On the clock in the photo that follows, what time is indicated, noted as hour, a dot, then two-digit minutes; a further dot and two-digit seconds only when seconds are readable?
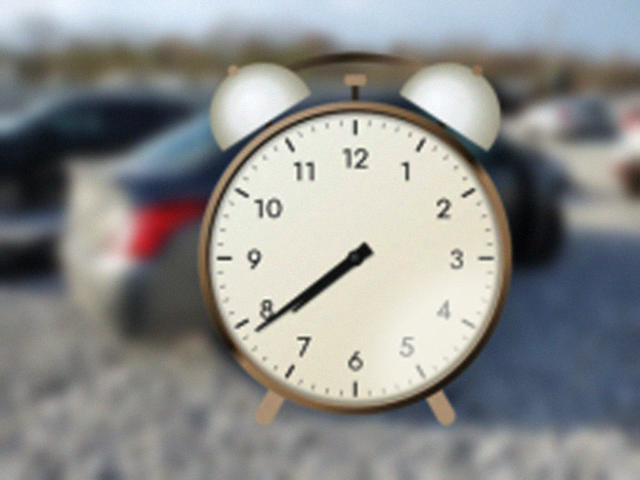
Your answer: 7.39
